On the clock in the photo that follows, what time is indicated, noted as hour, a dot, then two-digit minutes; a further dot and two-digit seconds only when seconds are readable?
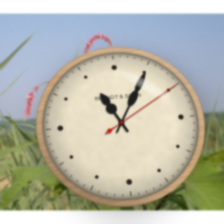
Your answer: 11.05.10
